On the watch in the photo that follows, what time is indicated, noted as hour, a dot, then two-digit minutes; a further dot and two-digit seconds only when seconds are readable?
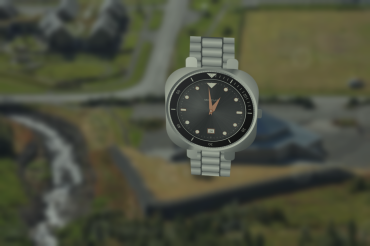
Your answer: 12.59
